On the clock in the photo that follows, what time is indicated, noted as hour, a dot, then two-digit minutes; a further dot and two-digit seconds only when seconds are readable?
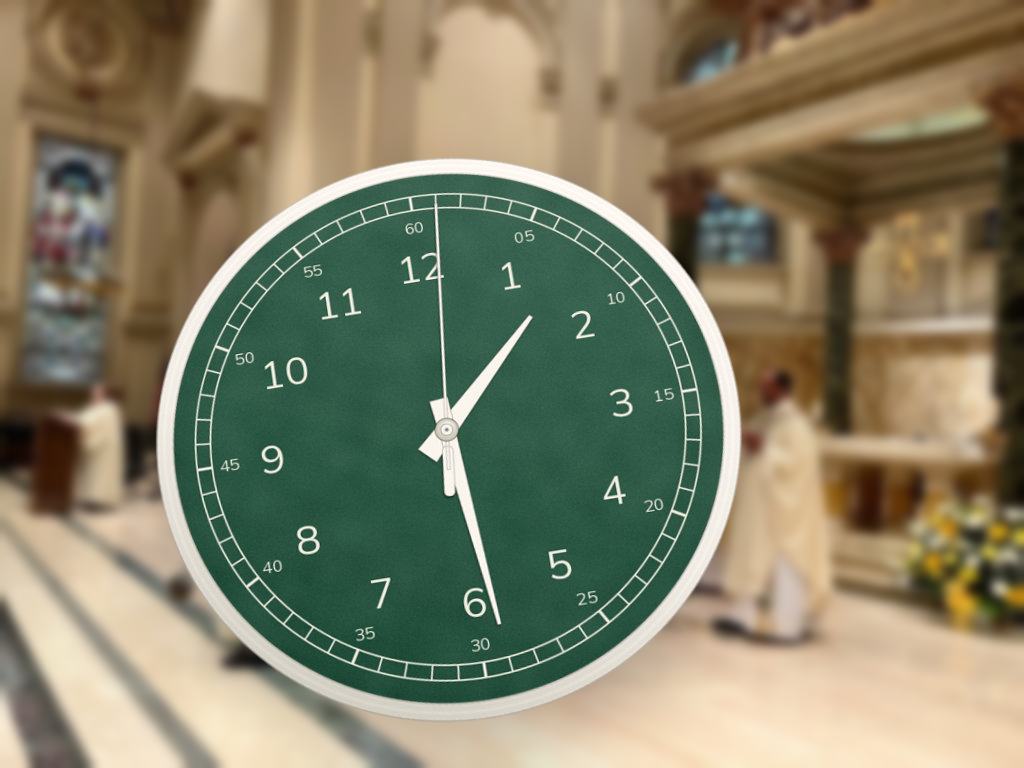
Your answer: 1.29.01
